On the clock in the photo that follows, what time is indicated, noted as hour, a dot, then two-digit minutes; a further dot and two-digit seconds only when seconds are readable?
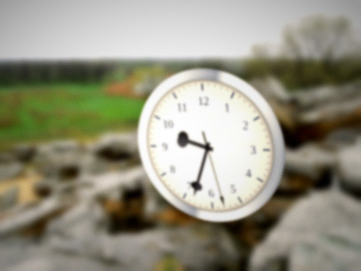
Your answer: 9.33.28
